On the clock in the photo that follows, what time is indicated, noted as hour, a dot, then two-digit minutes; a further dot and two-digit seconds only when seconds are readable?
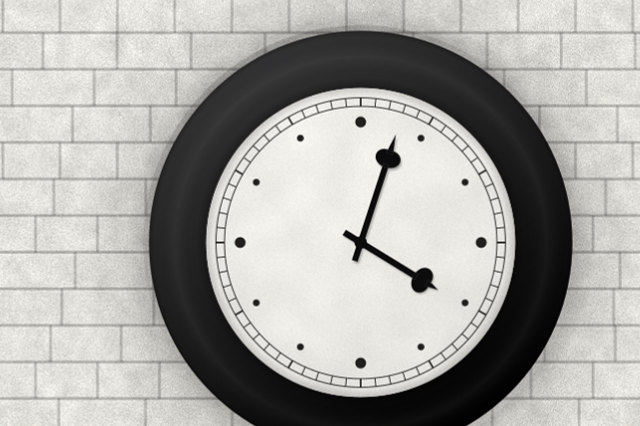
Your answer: 4.03
